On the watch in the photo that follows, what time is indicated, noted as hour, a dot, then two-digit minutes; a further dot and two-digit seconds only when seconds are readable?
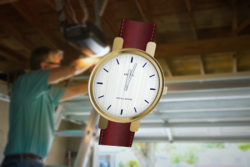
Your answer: 12.02
